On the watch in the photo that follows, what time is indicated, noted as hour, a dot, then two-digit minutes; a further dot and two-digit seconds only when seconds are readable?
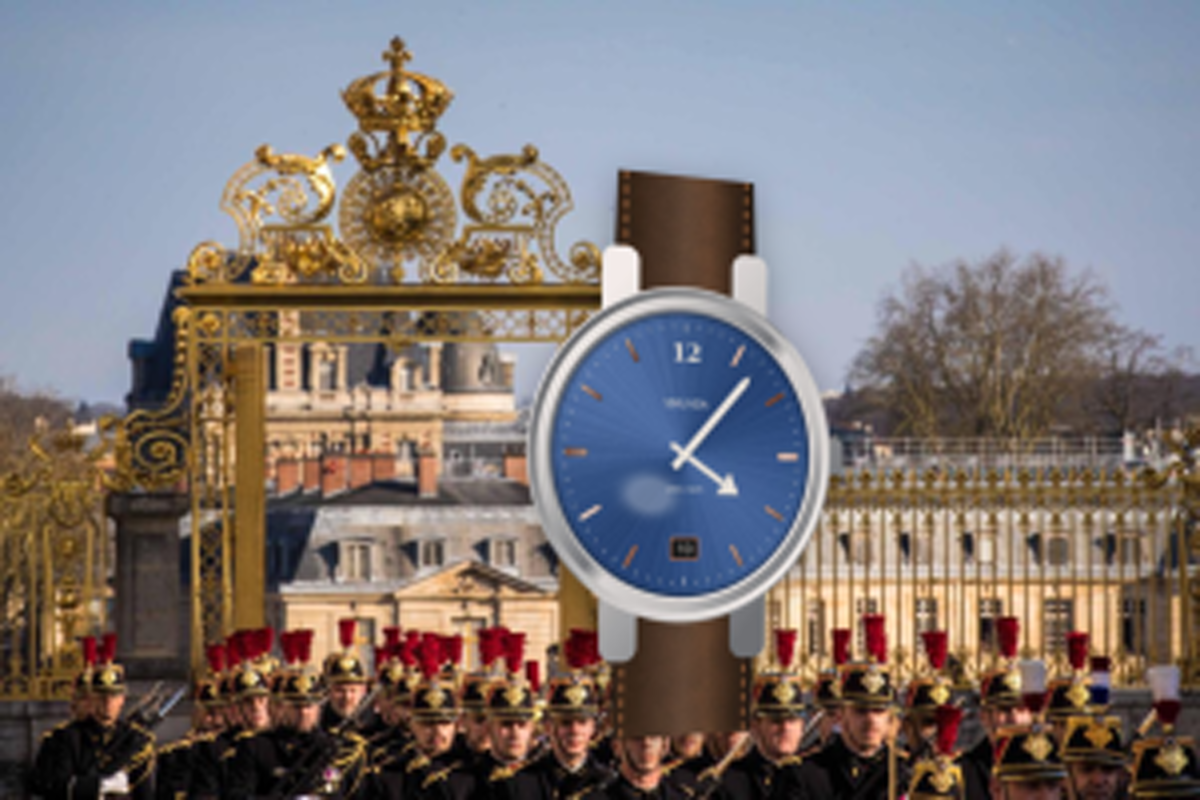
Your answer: 4.07
